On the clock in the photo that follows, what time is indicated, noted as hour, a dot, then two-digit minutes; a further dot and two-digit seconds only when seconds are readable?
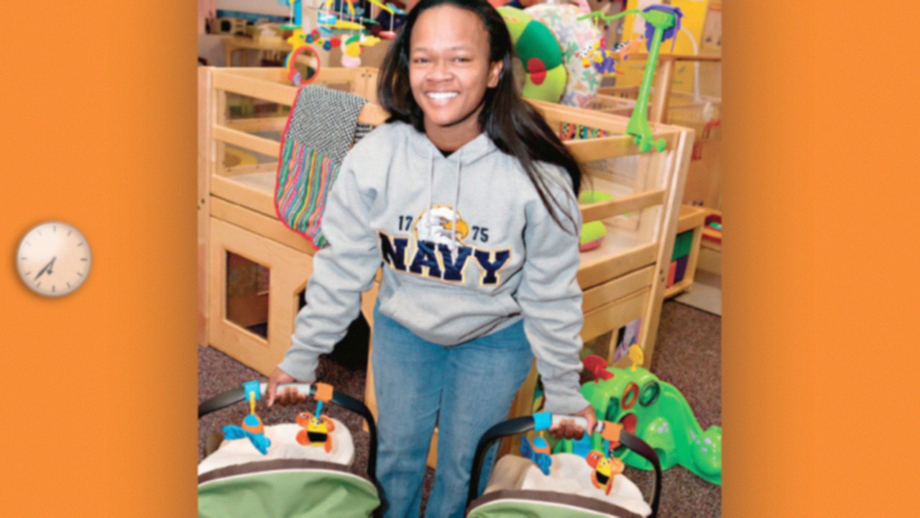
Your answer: 6.37
